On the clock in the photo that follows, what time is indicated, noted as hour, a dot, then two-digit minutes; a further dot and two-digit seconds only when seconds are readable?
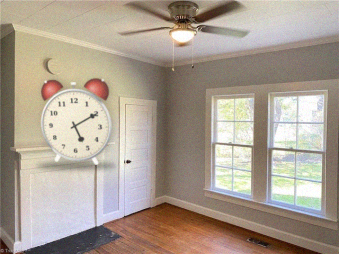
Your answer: 5.10
